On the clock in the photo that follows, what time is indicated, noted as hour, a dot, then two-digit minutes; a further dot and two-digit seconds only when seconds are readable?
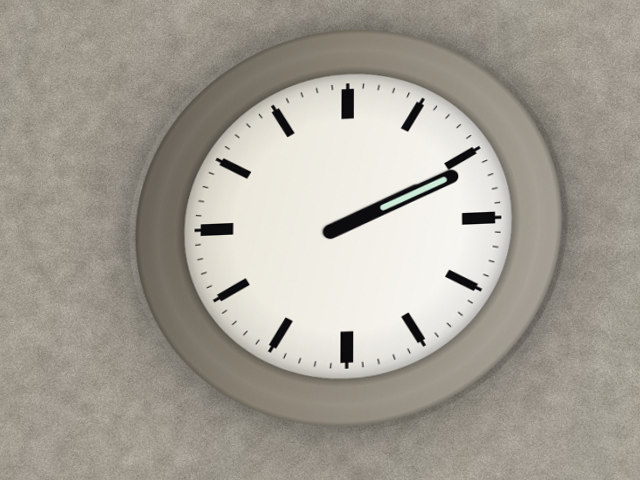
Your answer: 2.11
